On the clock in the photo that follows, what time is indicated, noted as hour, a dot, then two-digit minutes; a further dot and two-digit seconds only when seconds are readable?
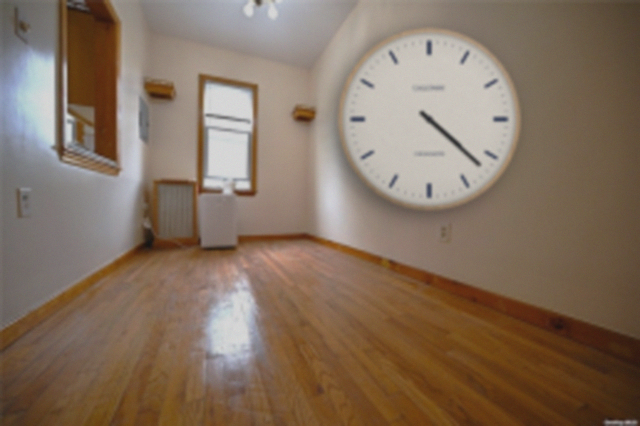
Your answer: 4.22
